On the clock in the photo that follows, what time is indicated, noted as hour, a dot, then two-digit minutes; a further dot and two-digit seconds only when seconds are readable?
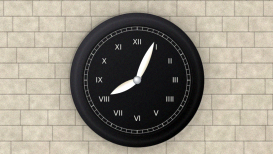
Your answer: 8.04
